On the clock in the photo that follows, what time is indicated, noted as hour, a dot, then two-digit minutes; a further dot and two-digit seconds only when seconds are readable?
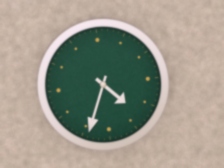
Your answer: 4.34
